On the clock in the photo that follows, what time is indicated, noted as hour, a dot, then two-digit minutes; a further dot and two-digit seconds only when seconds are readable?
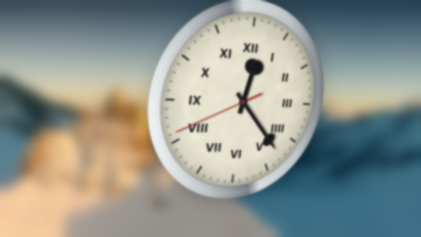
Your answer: 12.22.41
